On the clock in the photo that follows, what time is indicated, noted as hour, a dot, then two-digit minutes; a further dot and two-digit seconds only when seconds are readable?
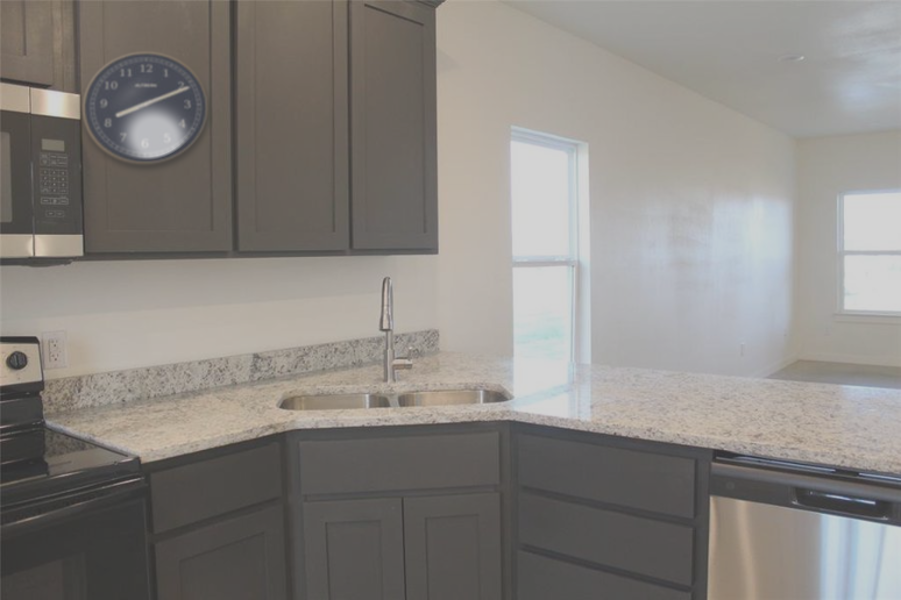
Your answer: 8.11
